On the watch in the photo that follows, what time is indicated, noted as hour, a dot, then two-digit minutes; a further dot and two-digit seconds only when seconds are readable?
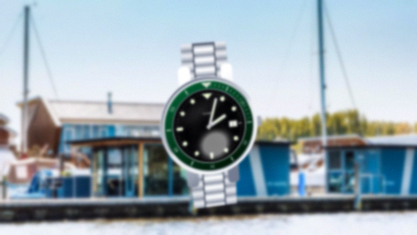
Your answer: 2.03
